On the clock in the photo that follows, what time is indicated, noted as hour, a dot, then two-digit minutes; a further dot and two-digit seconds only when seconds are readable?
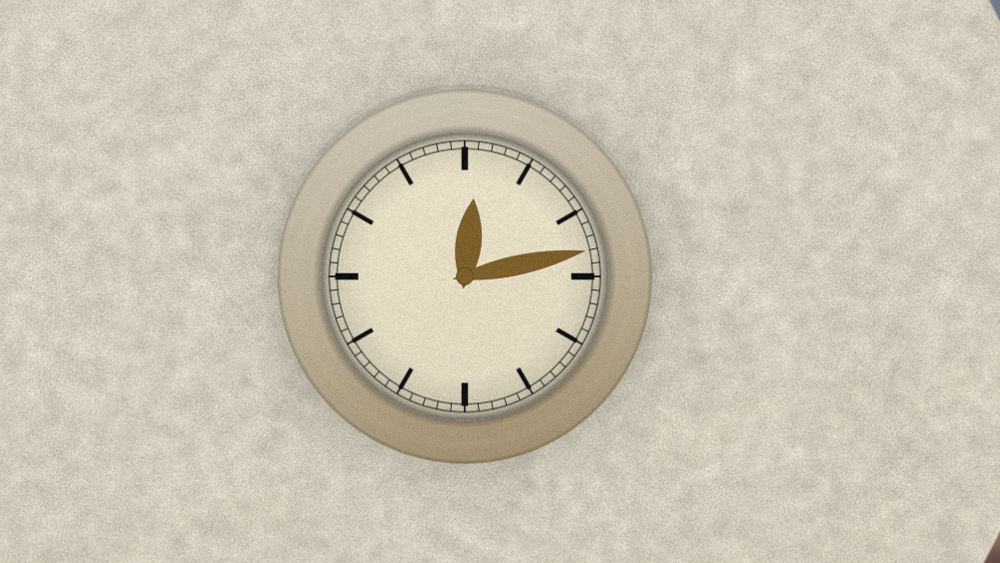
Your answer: 12.13
